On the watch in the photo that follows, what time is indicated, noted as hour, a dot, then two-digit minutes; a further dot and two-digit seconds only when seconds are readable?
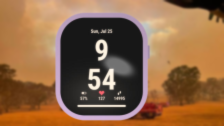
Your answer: 9.54
